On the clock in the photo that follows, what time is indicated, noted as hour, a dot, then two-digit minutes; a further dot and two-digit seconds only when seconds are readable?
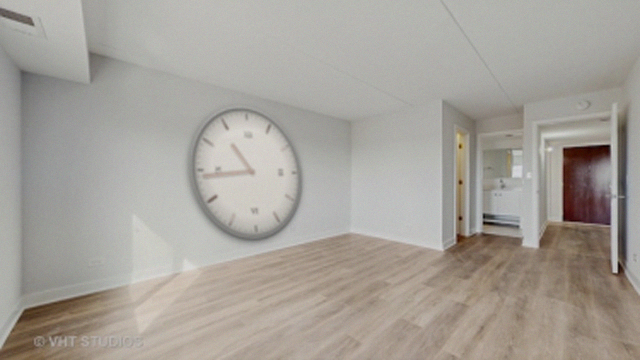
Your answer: 10.44
